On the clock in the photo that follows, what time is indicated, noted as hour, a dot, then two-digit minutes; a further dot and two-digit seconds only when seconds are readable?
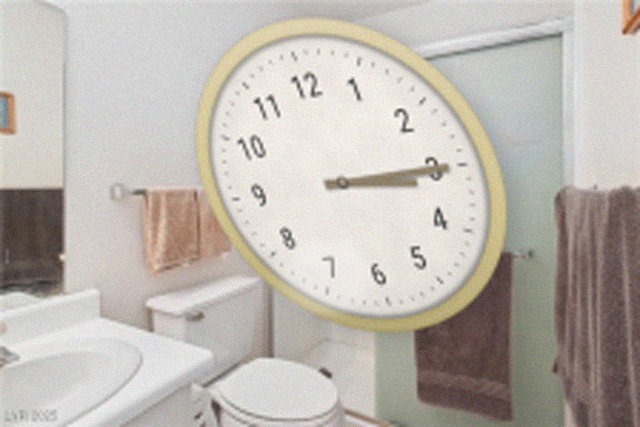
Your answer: 3.15
